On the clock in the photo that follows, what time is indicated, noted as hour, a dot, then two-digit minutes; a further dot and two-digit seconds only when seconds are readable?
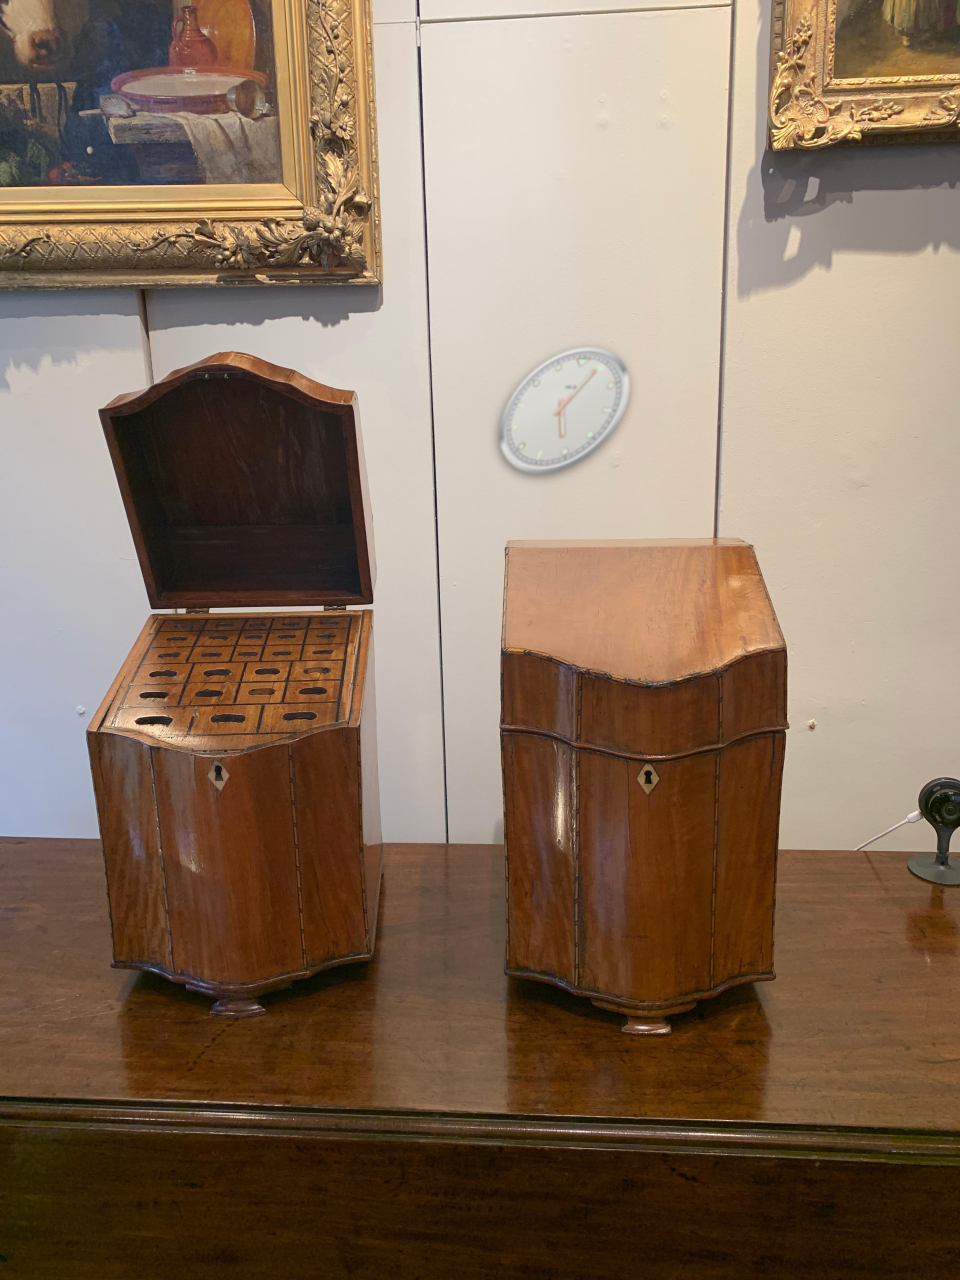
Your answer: 5.04
